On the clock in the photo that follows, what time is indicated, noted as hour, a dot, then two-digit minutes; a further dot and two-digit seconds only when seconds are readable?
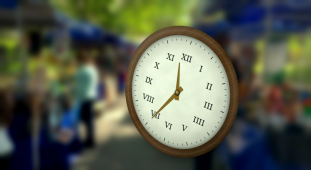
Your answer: 11.35
